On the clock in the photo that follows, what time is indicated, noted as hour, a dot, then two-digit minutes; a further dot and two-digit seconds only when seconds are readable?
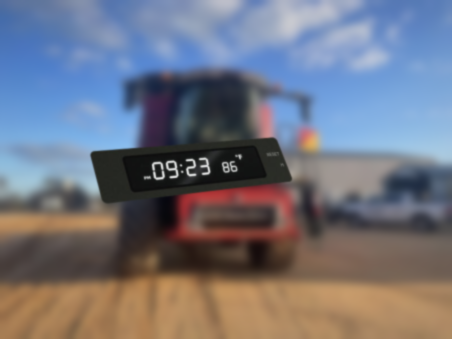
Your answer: 9.23
